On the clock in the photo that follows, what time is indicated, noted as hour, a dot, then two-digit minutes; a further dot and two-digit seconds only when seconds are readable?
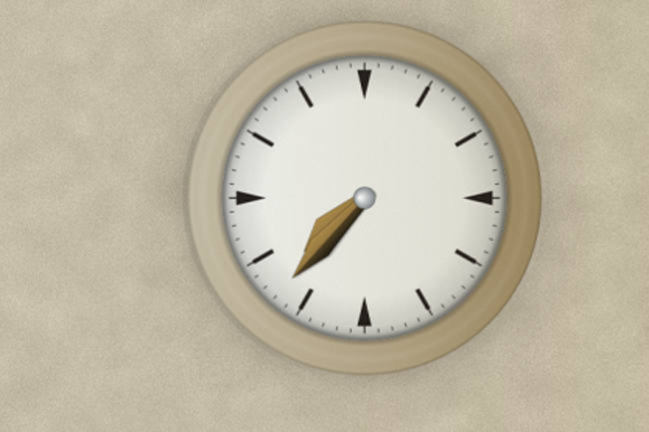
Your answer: 7.37
